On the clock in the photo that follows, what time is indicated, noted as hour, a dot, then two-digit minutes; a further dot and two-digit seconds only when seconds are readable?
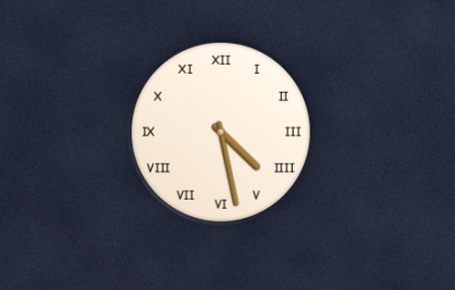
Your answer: 4.28
